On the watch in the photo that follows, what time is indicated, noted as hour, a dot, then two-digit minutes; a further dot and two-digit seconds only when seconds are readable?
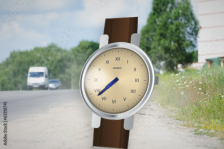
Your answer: 7.38
